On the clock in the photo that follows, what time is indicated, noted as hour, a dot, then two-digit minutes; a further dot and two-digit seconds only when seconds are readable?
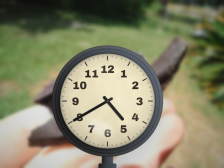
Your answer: 4.40
